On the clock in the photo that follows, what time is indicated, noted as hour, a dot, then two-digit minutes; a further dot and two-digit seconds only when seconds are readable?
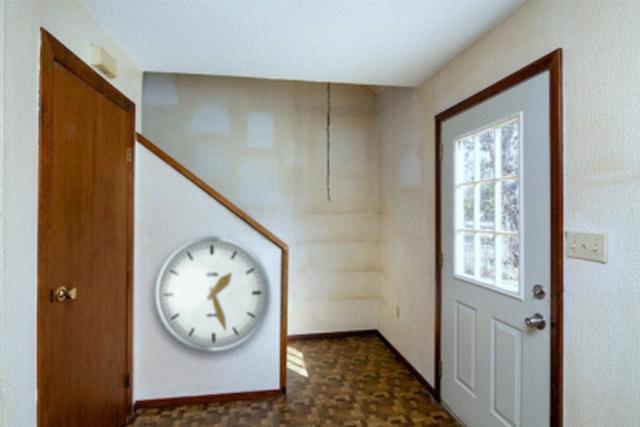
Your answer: 1.27
